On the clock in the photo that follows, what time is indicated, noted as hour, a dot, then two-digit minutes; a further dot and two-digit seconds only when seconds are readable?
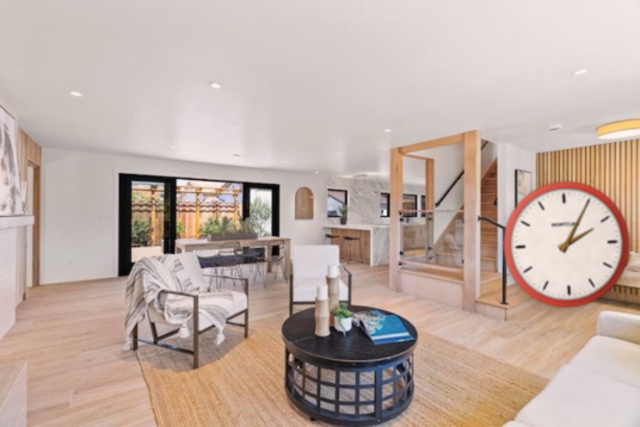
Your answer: 2.05
